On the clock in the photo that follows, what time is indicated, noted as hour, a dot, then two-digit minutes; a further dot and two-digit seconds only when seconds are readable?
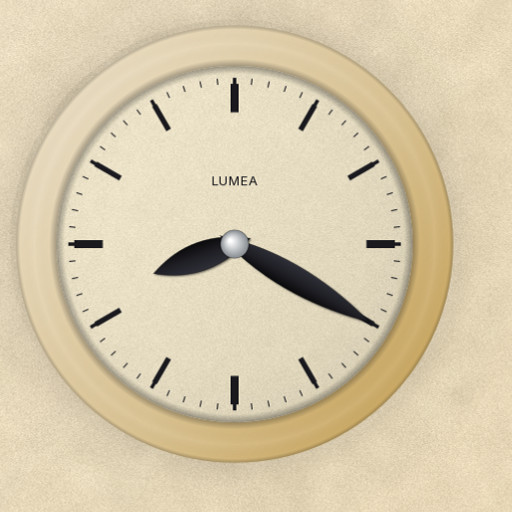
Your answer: 8.20
